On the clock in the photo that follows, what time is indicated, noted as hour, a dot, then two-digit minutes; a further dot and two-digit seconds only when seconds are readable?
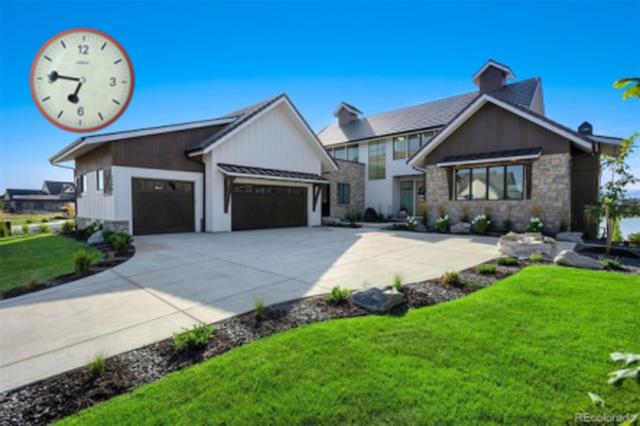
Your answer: 6.46
